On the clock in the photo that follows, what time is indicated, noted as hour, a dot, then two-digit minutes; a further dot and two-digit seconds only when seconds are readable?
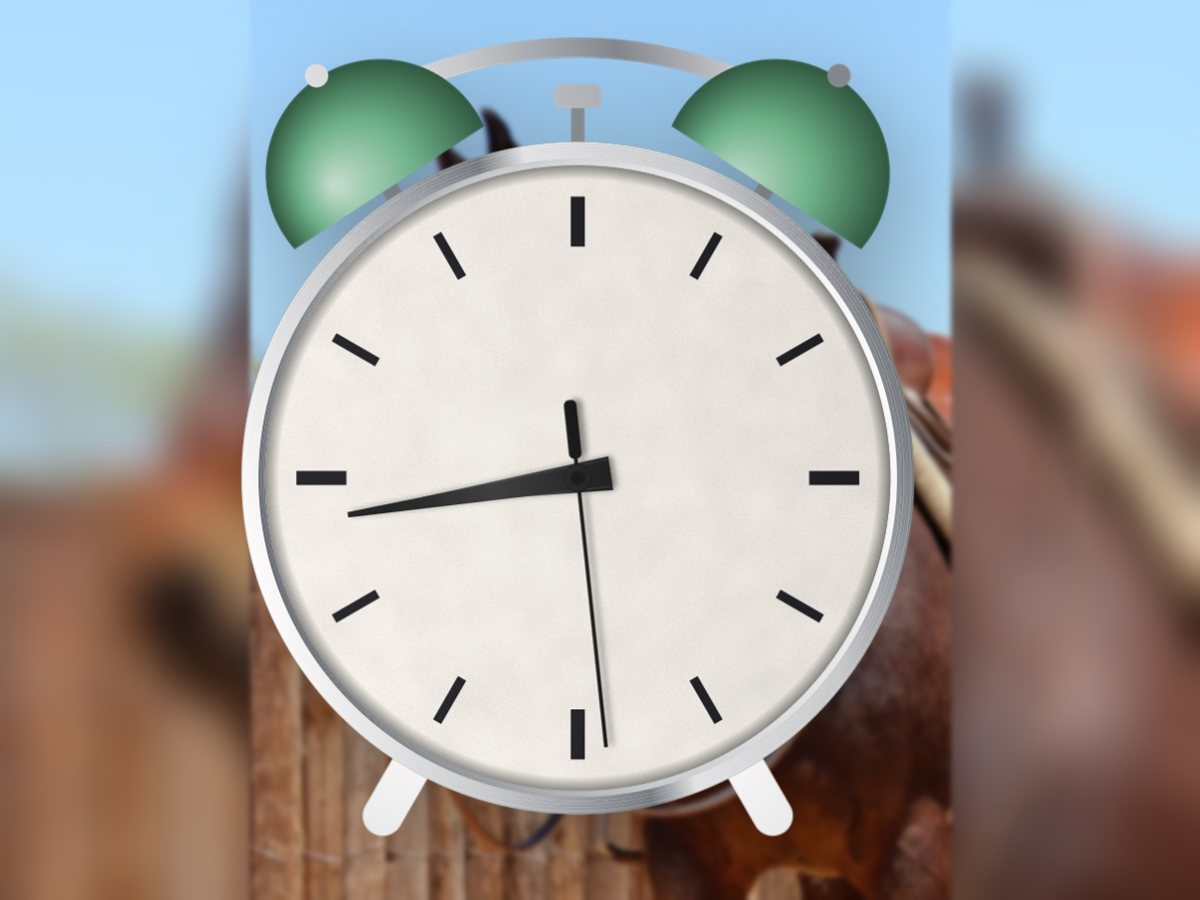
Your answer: 8.43.29
